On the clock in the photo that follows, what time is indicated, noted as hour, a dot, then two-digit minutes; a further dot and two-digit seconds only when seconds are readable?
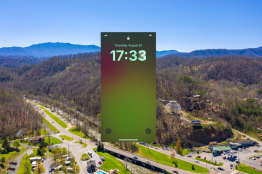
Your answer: 17.33
